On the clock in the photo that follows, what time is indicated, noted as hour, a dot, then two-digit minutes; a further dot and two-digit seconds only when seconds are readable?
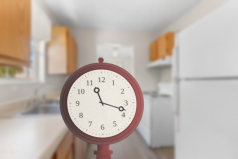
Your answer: 11.18
